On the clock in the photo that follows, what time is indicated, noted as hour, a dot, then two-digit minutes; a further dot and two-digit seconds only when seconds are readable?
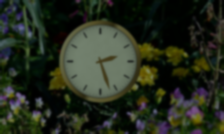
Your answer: 2.27
